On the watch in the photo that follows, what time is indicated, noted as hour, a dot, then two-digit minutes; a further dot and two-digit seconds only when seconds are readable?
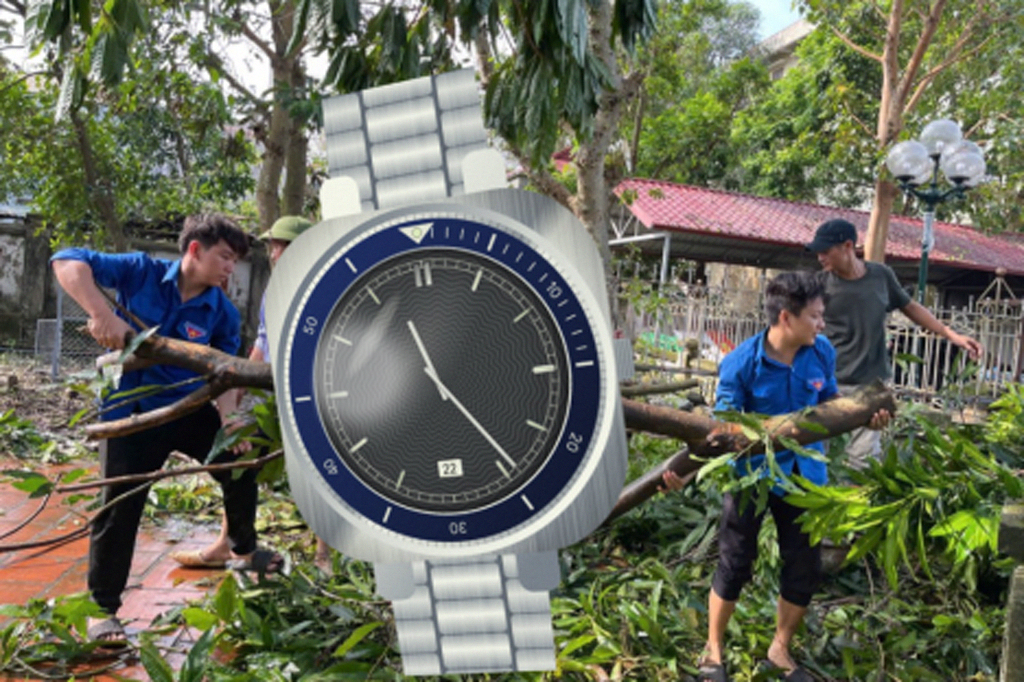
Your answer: 11.24
